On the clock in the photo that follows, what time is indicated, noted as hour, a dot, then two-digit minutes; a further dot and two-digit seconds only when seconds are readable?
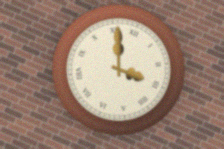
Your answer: 2.56
